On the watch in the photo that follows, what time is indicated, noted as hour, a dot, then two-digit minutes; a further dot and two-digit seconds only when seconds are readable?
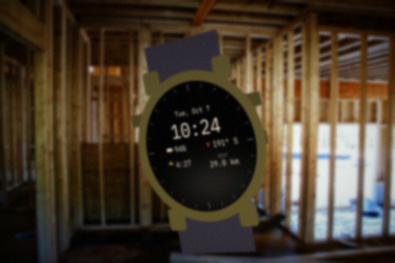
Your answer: 10.24
